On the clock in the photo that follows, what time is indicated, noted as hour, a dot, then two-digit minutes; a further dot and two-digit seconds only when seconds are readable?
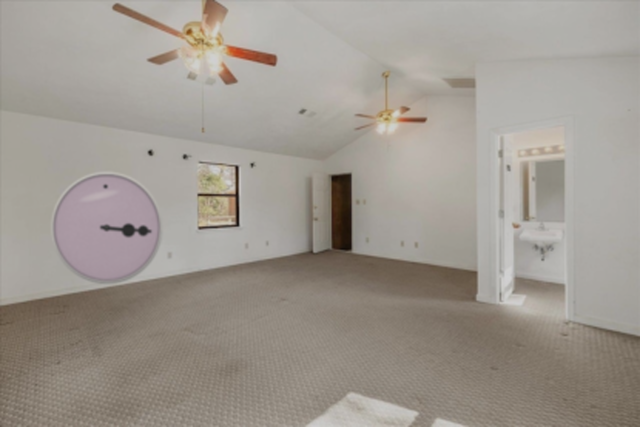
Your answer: 3.16
